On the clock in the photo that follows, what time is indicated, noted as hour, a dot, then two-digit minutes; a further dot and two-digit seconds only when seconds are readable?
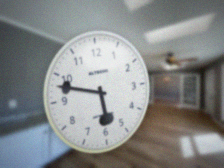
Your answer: 5.48
